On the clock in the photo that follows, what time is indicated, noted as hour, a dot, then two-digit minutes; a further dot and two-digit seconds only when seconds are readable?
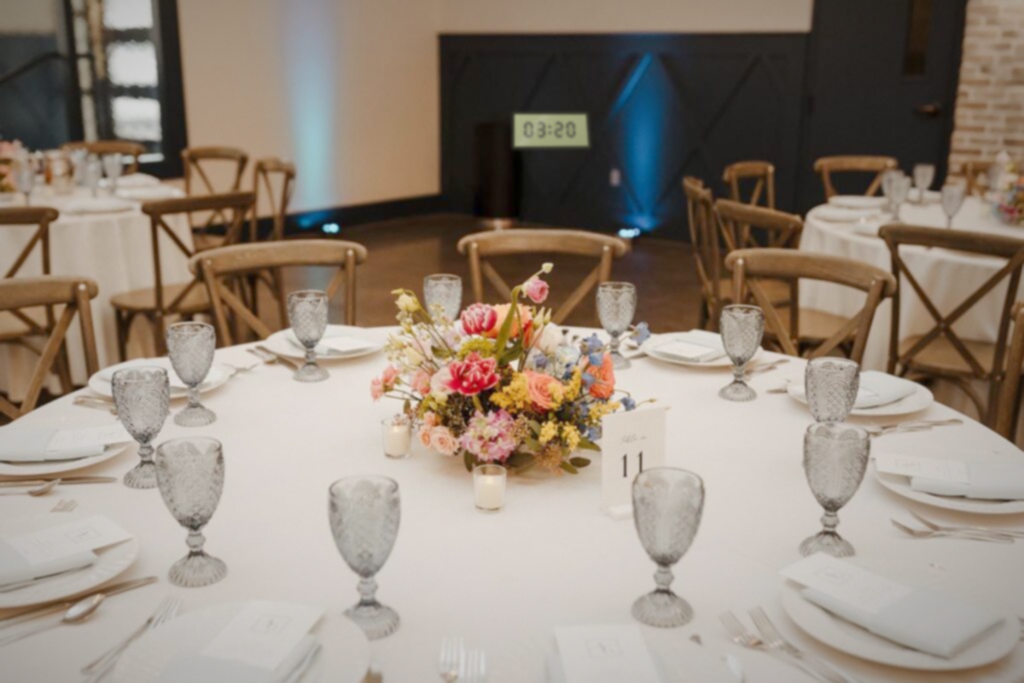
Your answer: 3.20
